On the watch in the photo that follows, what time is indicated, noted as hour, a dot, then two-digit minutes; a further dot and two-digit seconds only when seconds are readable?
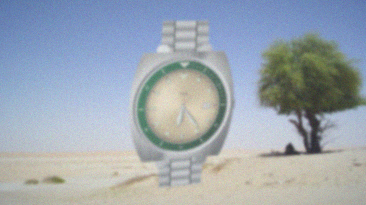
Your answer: 6.24
